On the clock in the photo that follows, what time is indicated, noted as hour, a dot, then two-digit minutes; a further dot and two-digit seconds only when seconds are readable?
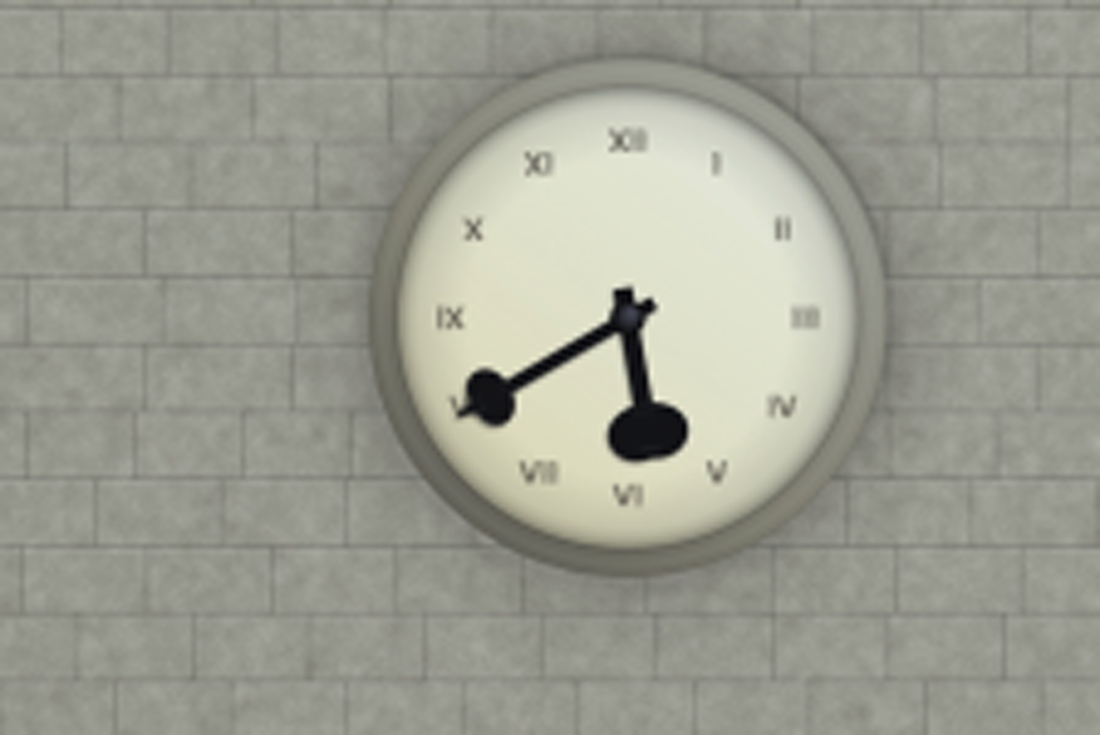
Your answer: 5.40
